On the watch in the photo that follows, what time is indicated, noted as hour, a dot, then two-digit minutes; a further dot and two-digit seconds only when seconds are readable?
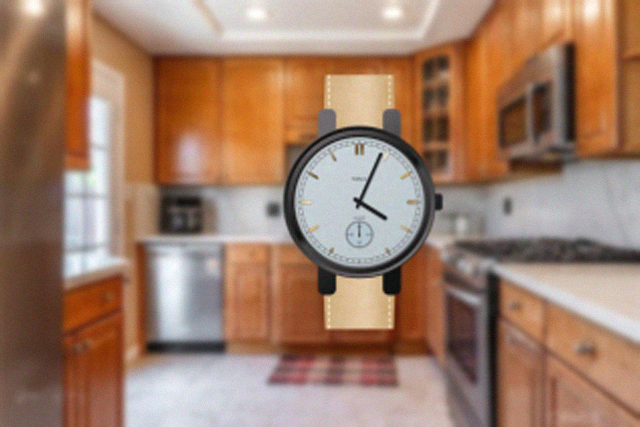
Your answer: 4.04
